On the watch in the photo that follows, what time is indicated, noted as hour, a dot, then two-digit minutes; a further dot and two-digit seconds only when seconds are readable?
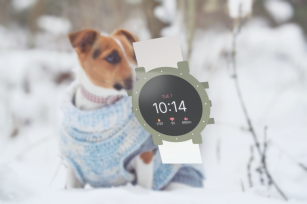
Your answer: 10.14
